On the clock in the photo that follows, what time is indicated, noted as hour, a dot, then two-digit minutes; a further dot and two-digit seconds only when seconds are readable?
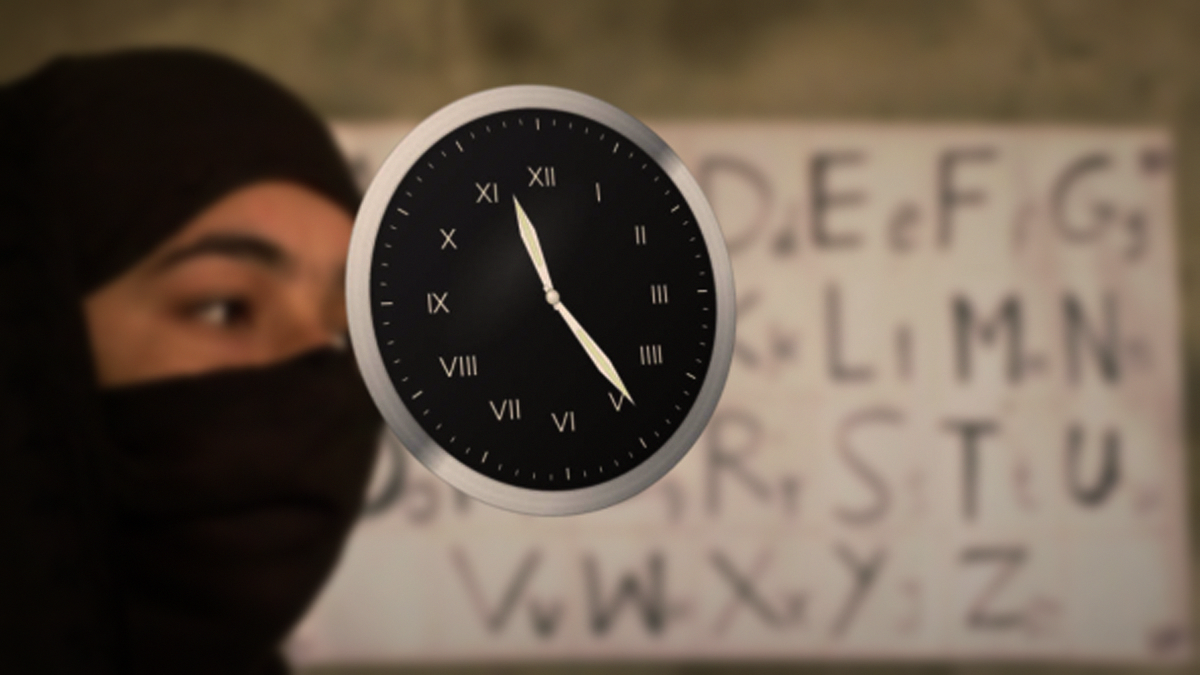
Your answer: 11.24
